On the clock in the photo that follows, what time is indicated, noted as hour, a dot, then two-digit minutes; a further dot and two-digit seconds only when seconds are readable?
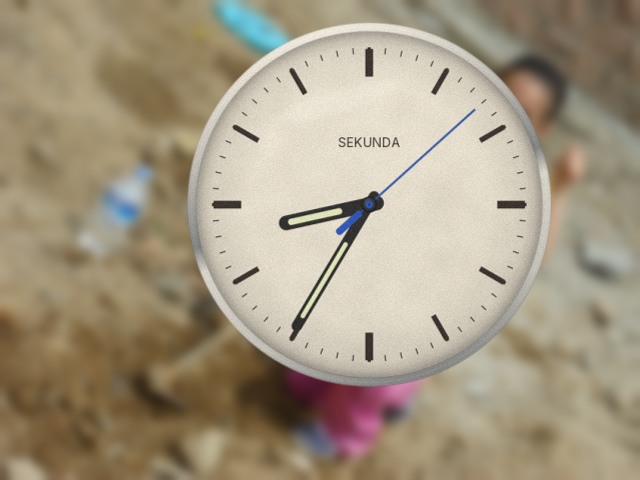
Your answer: 8.35.08
